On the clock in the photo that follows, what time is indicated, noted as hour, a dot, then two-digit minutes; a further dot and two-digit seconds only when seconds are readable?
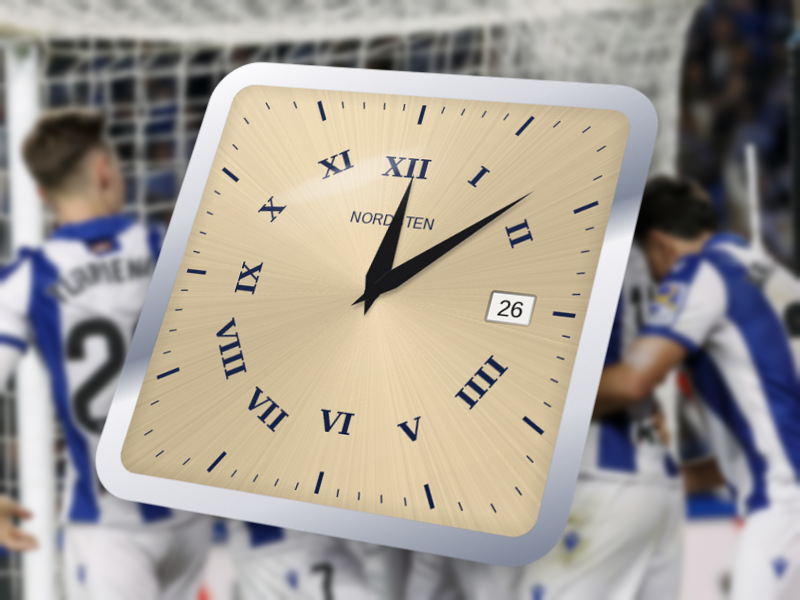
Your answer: 12.08
